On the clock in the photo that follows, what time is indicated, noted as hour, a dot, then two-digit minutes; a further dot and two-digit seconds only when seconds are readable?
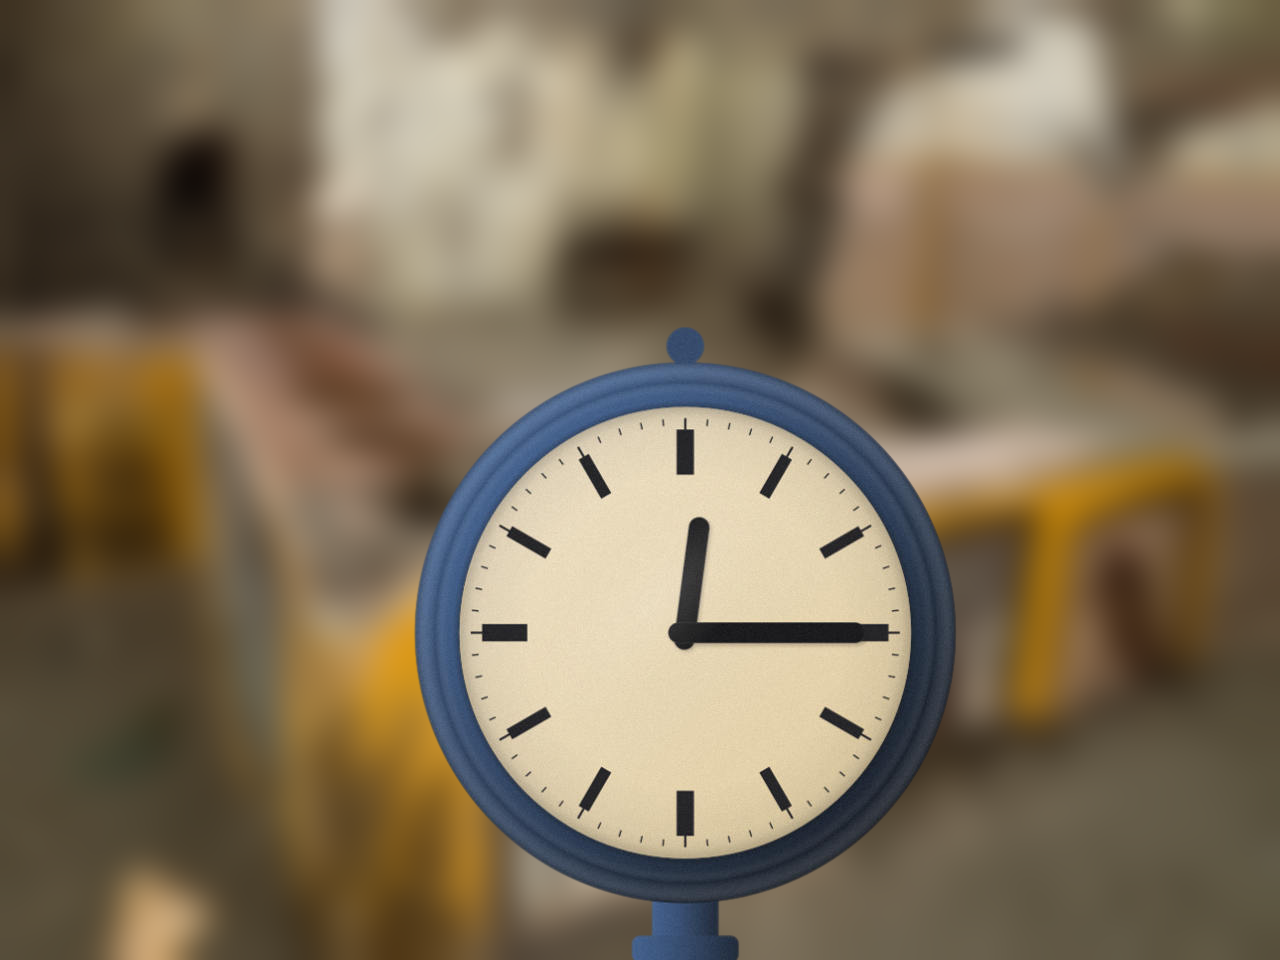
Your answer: 12.15
